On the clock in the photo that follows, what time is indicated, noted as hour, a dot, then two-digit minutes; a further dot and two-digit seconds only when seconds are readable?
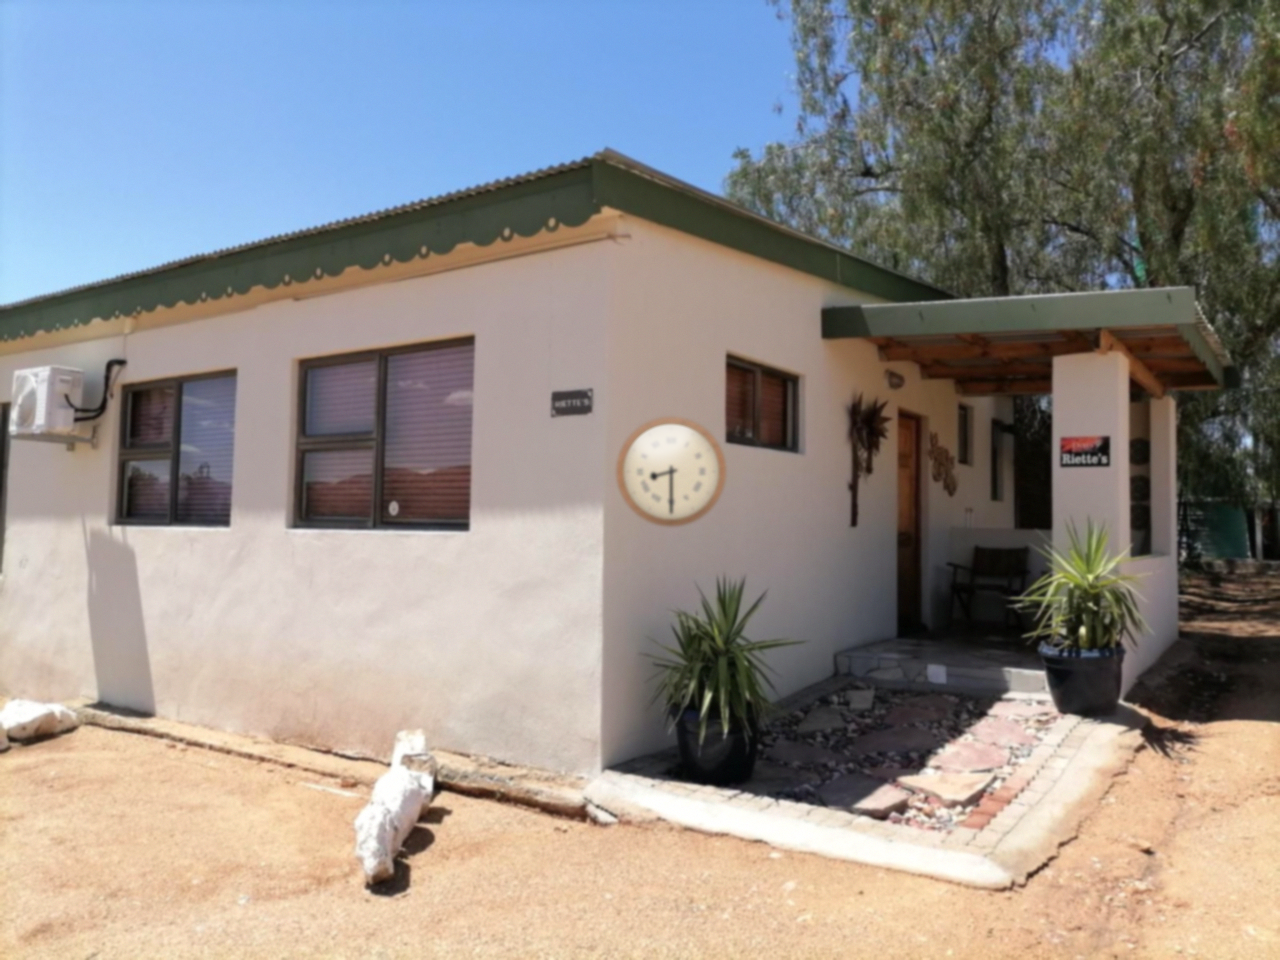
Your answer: 8.30
